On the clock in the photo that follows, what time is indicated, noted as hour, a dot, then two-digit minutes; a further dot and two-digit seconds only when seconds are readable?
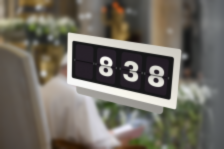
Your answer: 8.38
